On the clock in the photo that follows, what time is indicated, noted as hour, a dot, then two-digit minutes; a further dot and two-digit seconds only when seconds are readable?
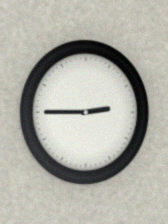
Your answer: 2.45
